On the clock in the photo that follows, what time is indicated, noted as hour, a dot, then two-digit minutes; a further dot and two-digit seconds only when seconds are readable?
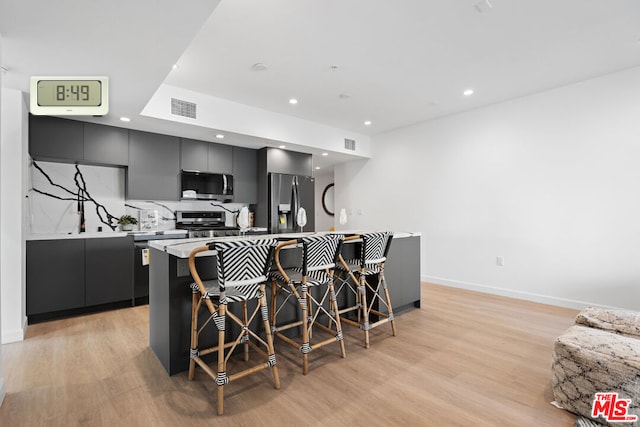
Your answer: 8.49
